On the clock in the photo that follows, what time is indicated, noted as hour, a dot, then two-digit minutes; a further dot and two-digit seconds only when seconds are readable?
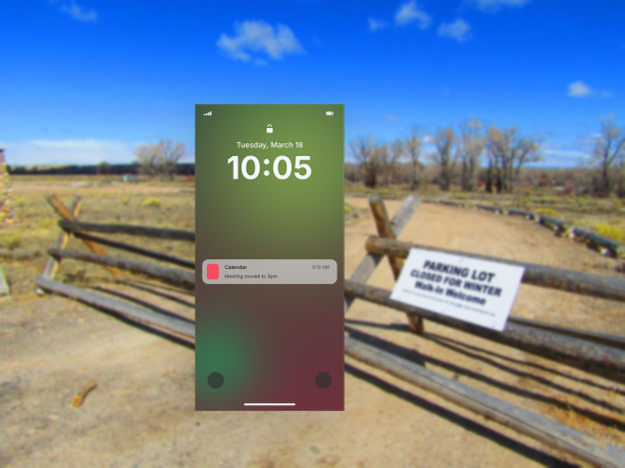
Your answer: 10.05
